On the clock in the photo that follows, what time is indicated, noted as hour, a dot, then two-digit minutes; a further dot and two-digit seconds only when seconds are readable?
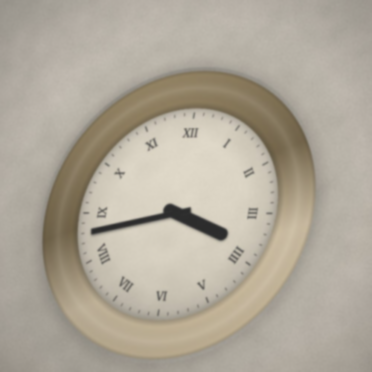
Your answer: 3.43
